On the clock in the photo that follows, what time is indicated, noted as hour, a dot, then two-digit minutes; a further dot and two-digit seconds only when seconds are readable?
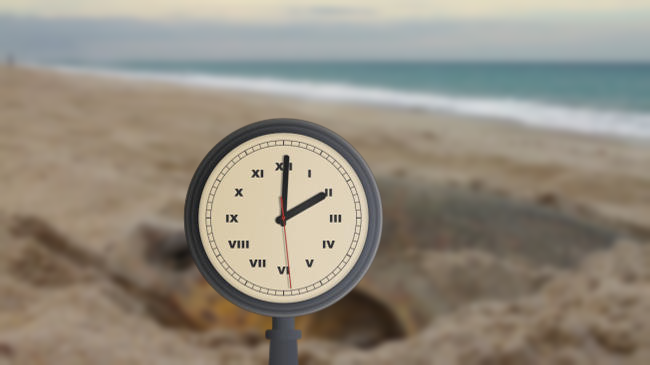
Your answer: 2.00.29
